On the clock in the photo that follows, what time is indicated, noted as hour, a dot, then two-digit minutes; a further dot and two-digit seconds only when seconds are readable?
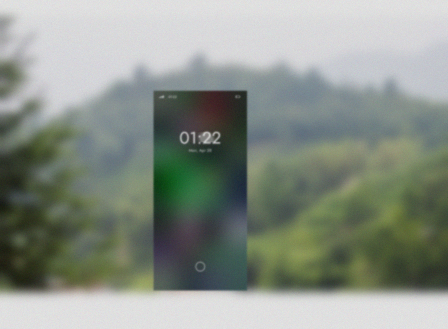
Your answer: 1.22
